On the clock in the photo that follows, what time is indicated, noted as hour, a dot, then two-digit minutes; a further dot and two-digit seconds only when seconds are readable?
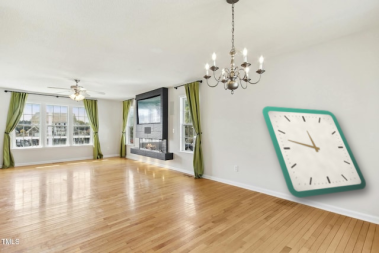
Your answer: 11.48
